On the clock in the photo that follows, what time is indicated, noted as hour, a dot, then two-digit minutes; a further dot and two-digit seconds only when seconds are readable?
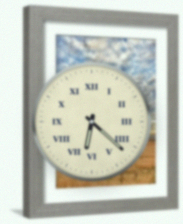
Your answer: 6.22
